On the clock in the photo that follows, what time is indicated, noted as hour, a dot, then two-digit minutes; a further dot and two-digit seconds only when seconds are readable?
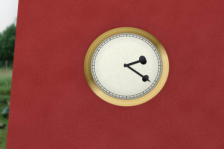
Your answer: 2.21
